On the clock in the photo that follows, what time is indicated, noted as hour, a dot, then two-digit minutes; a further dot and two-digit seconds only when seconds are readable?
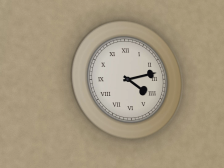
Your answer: 4.13
